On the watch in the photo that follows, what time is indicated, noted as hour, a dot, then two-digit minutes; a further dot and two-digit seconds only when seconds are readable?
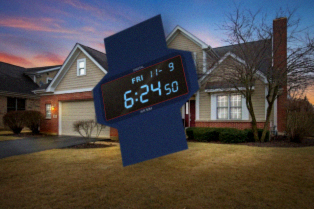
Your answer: 6.24.50
